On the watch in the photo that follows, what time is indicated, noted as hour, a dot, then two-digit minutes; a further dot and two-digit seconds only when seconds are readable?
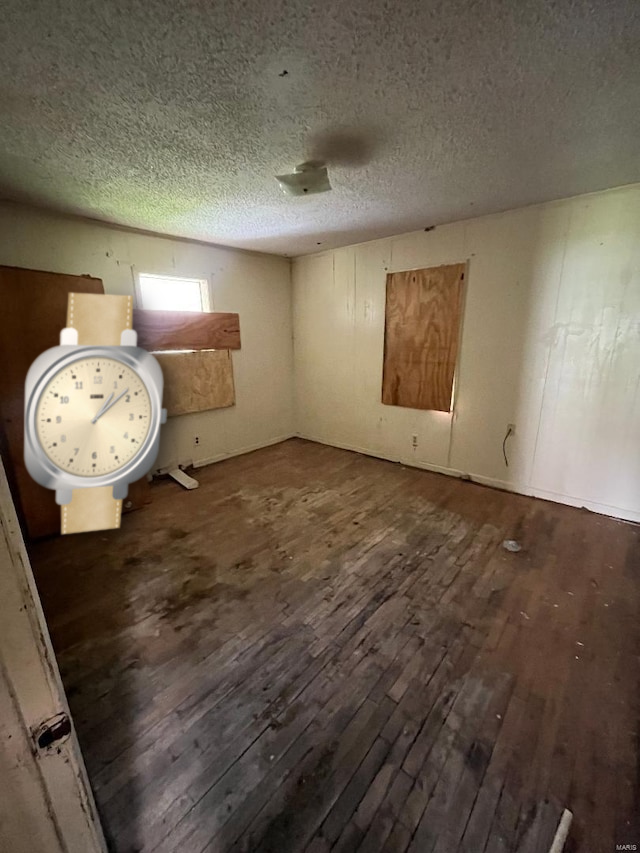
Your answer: 1.08
